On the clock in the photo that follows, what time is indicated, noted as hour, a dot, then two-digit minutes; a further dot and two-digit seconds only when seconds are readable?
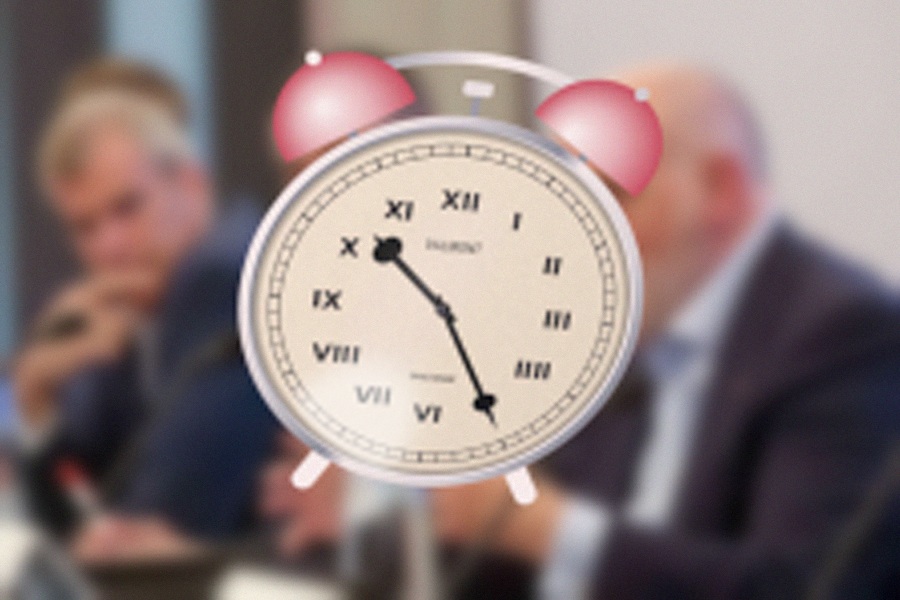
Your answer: 10.25
